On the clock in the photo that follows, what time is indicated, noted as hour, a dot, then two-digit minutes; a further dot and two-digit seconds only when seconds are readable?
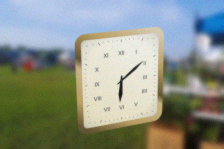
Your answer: 6.09
